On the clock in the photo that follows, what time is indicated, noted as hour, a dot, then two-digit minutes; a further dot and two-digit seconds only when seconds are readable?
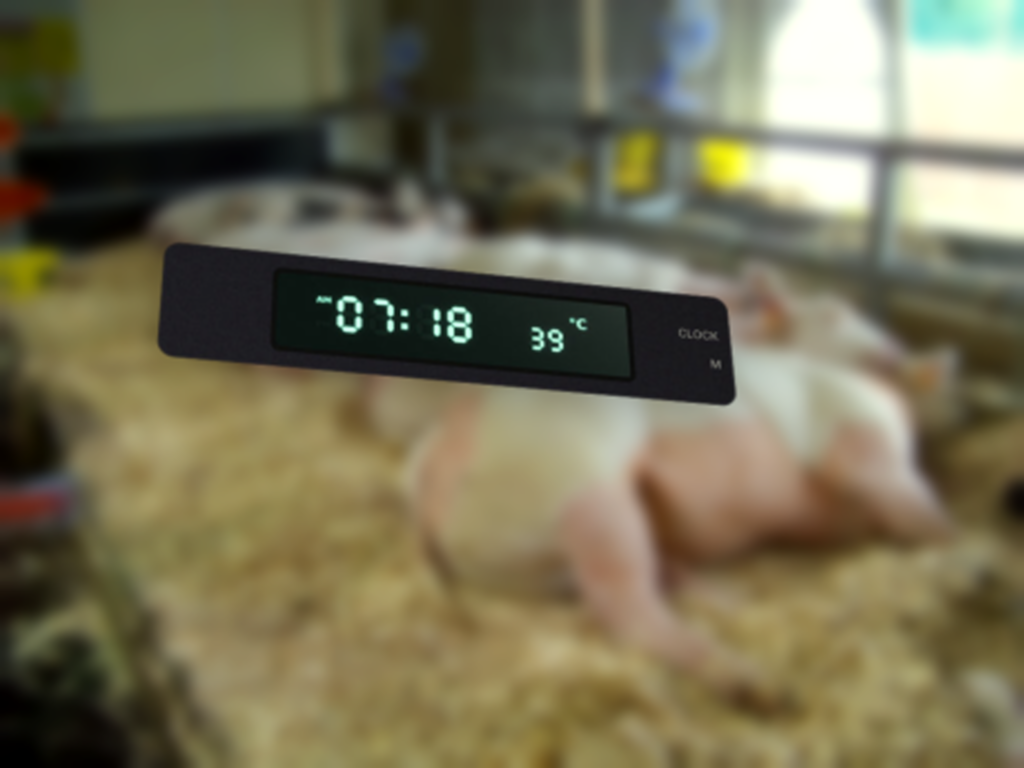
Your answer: 7.18
